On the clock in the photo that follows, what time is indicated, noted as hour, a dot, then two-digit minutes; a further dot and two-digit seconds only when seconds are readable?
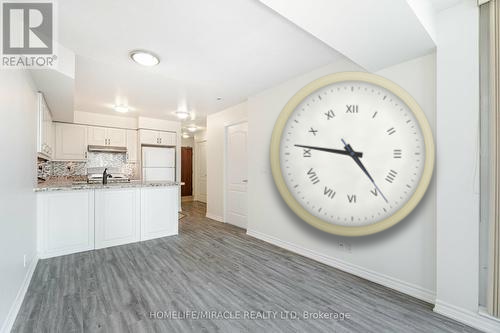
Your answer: 4.46.24
